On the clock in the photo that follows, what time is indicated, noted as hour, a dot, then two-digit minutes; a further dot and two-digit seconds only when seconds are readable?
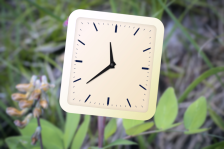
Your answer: 11.38
